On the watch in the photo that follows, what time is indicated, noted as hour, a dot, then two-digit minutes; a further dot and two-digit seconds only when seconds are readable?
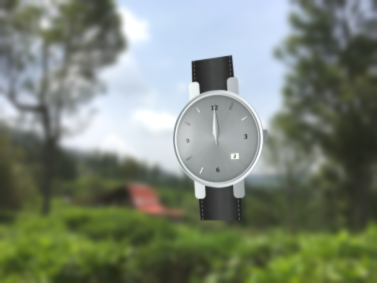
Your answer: 12.00
